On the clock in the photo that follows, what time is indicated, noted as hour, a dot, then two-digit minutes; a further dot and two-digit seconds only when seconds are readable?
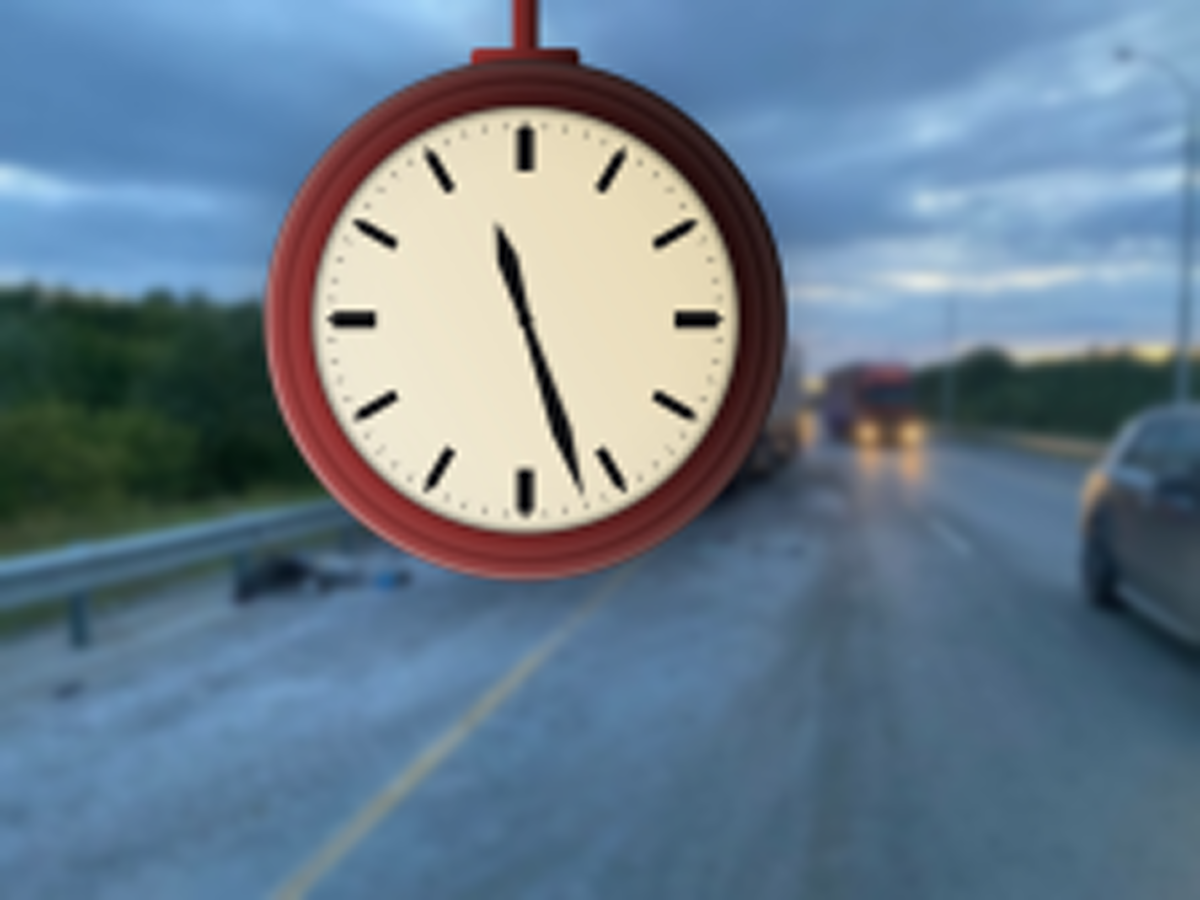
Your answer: 11.27
